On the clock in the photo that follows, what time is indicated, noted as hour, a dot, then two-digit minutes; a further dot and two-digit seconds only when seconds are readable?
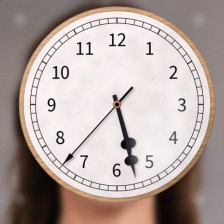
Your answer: 5.27.37
